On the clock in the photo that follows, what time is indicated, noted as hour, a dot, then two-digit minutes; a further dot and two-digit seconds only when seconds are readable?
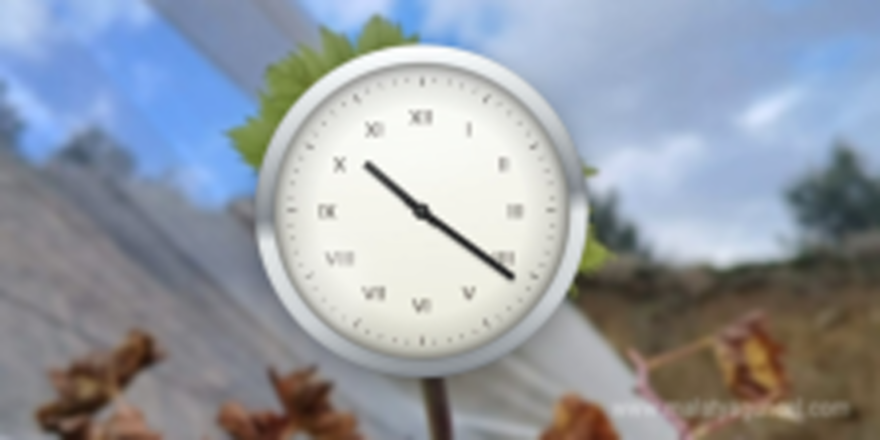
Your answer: 10.21
